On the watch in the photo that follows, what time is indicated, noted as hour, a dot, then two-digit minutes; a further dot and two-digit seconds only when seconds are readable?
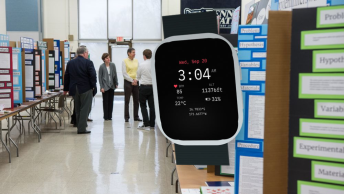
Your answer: 3.04
